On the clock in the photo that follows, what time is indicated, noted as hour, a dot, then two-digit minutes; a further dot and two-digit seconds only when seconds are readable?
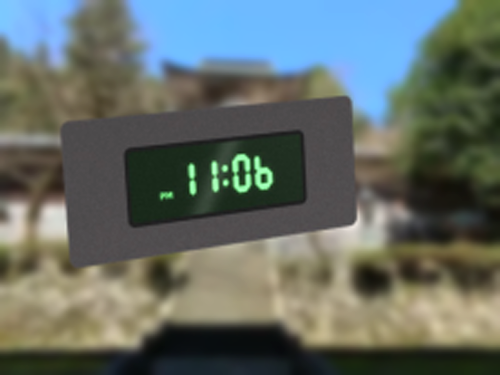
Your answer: 11.06
